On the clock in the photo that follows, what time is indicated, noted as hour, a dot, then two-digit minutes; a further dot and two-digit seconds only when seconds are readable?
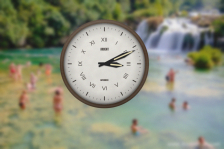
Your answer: 3.11
